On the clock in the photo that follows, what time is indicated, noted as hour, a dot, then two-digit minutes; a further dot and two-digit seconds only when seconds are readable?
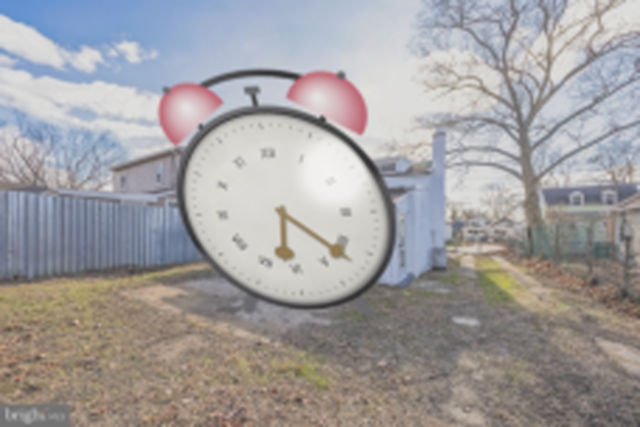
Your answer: 6.22
